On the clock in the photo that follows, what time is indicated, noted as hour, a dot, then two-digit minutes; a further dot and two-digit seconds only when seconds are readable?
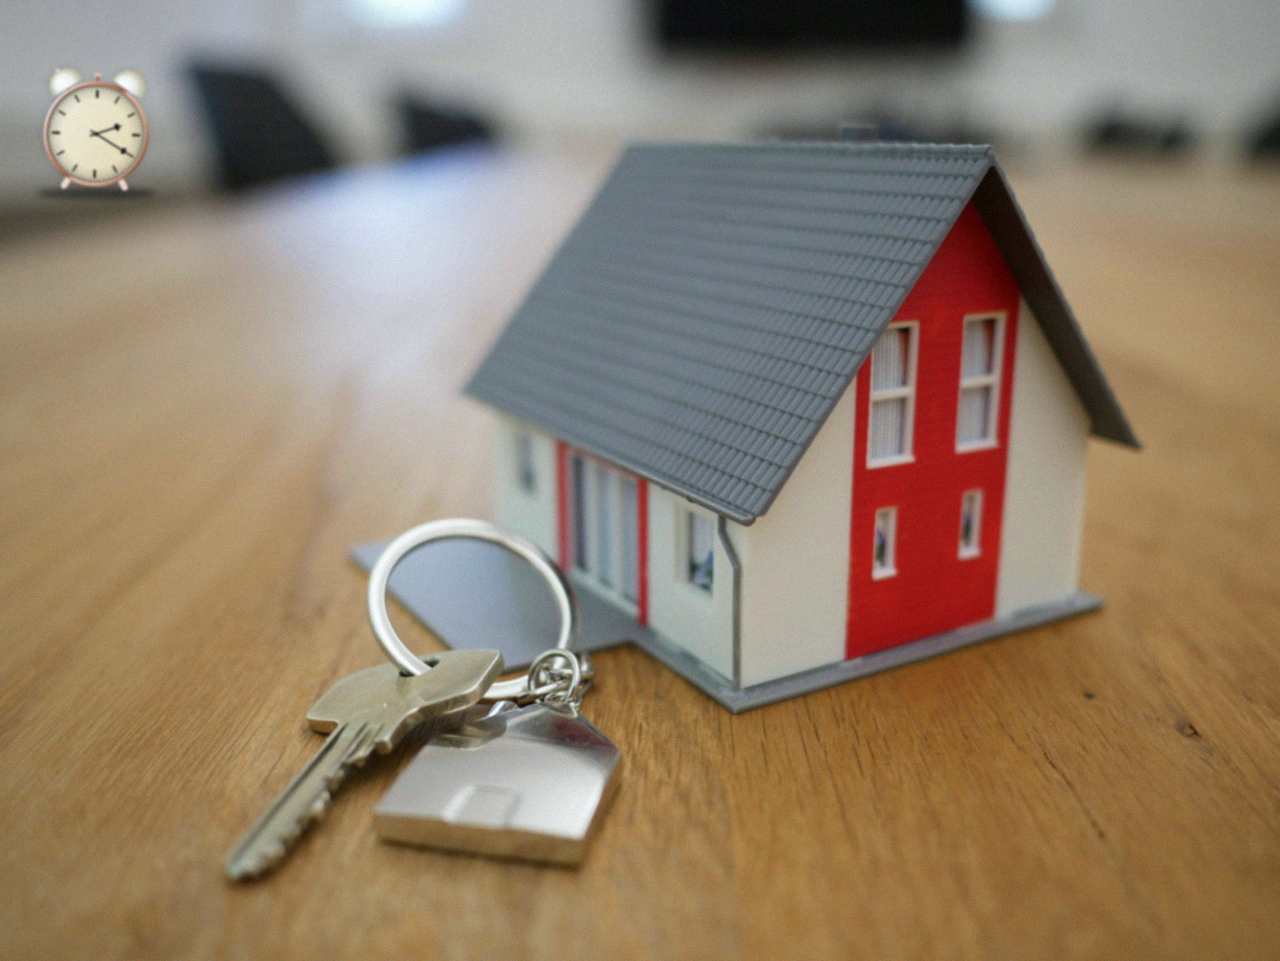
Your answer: 2.20
